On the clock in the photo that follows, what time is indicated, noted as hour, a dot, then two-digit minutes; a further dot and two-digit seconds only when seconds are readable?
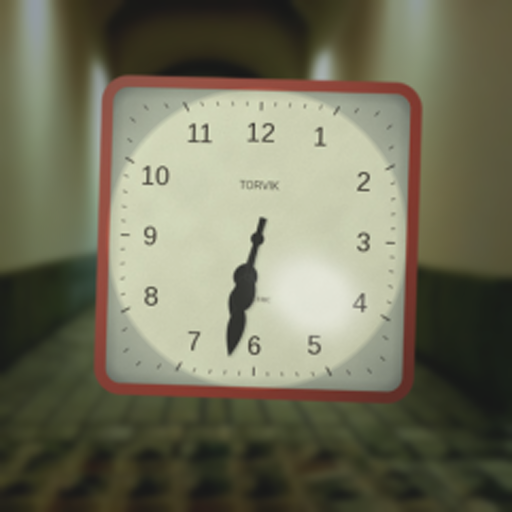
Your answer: 6.32
